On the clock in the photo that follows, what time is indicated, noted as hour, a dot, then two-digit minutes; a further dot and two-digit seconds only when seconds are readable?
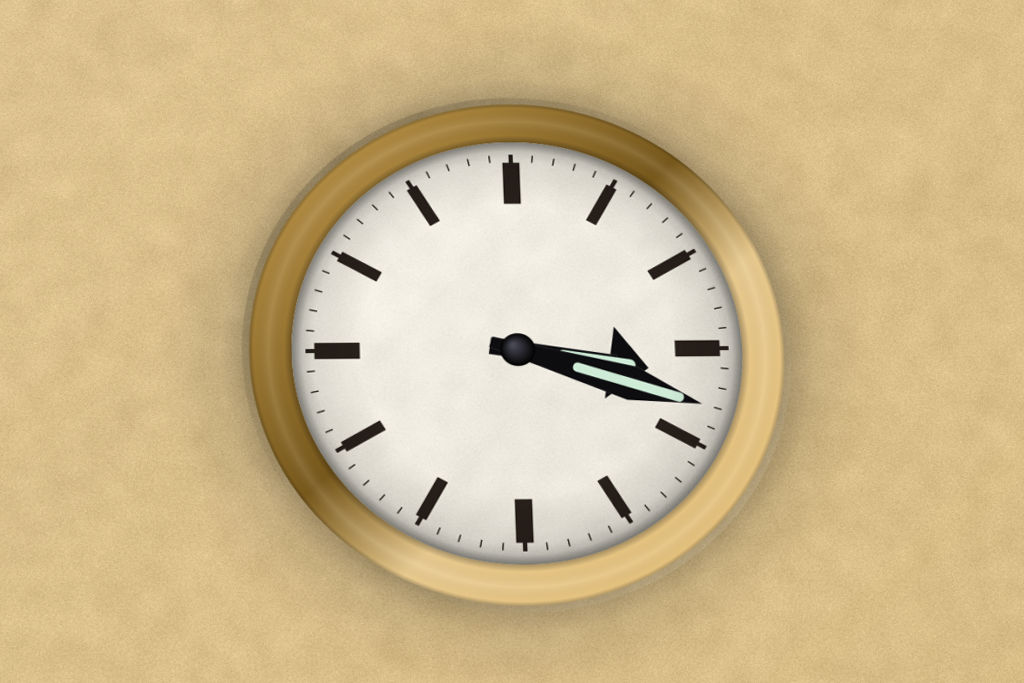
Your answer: 3.18
